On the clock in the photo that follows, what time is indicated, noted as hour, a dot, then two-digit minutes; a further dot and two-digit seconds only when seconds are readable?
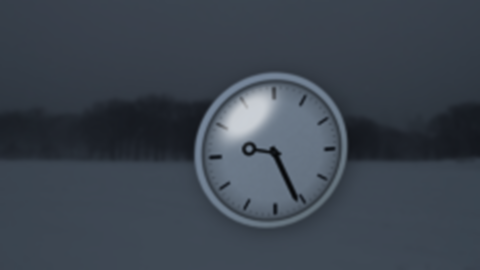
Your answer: 9.26
